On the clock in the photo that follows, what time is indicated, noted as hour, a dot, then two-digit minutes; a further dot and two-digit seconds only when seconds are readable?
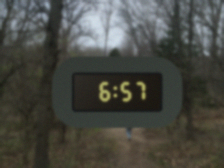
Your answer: 6.57
